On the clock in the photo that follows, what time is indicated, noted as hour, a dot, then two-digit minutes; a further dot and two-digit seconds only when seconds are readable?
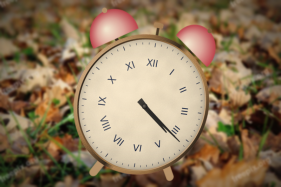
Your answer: 4.21
